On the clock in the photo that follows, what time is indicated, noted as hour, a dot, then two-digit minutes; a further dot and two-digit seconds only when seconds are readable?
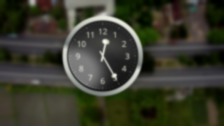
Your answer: 12.25
